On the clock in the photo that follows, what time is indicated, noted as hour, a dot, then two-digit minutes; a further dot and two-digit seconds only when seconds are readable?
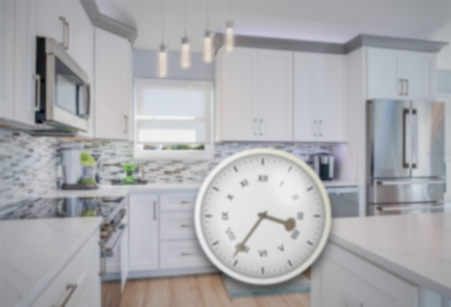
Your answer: 3.36
